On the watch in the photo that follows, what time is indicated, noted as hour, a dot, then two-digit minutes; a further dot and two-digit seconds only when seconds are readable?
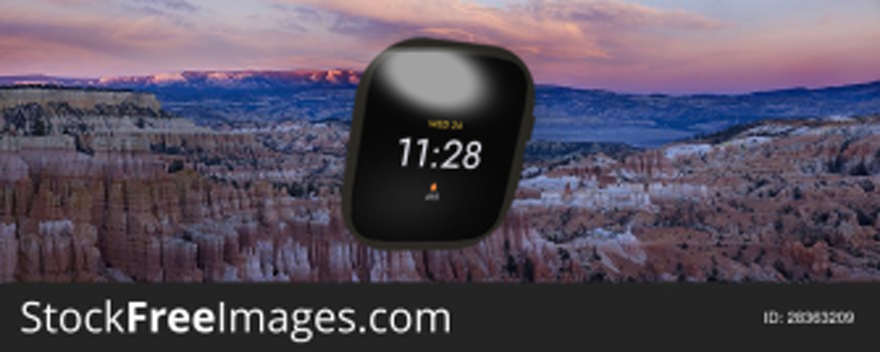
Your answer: 11.28
